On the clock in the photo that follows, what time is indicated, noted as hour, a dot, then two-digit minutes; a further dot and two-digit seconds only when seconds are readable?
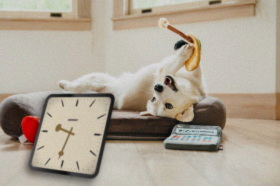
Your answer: 9.32
